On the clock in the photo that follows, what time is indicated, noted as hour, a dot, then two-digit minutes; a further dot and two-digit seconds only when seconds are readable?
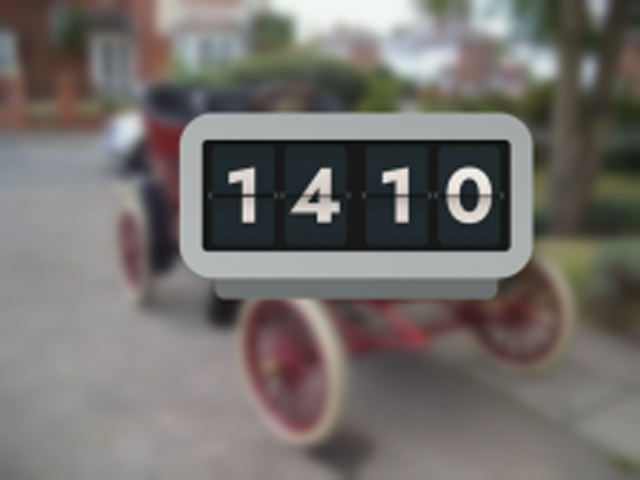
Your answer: 14.10
